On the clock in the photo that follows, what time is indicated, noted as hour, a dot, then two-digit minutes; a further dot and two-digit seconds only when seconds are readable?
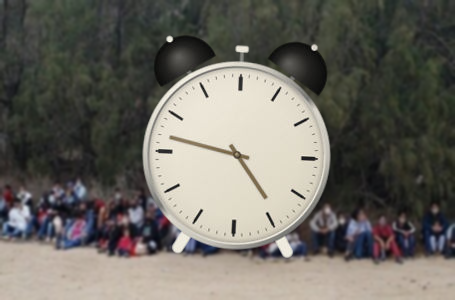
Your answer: 4.47
